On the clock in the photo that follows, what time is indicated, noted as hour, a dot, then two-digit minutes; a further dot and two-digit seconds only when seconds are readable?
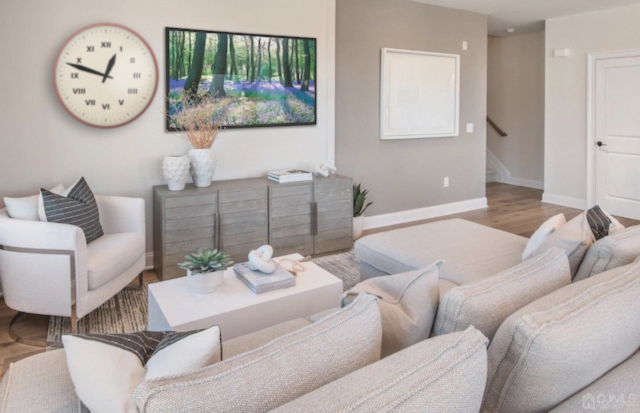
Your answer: 12.48
